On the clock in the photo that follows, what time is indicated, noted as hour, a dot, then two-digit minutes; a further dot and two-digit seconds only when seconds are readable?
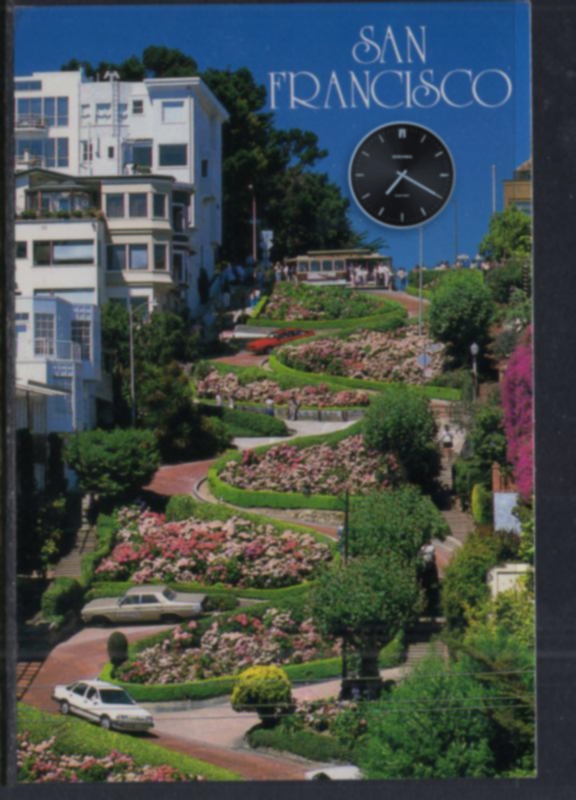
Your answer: 7.20
